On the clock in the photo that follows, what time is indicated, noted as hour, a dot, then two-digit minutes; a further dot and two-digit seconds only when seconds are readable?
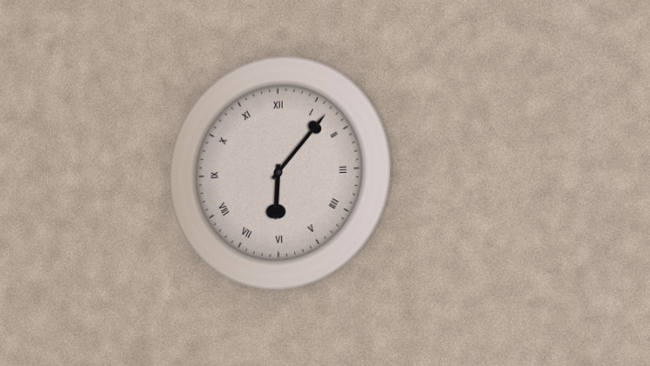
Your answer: 6.07
